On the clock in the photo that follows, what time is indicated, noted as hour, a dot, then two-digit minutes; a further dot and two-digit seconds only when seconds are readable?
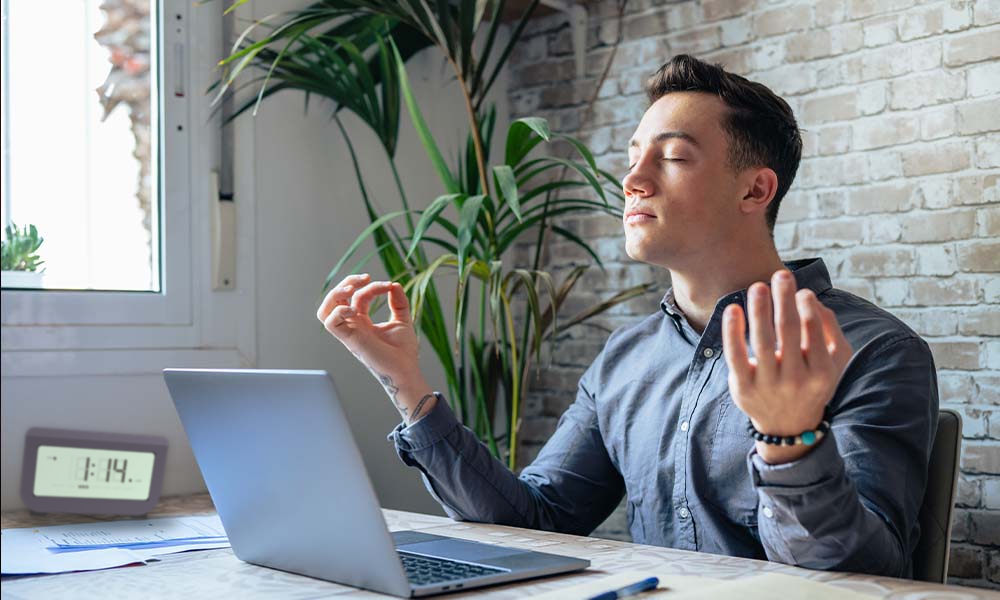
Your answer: 1.14
